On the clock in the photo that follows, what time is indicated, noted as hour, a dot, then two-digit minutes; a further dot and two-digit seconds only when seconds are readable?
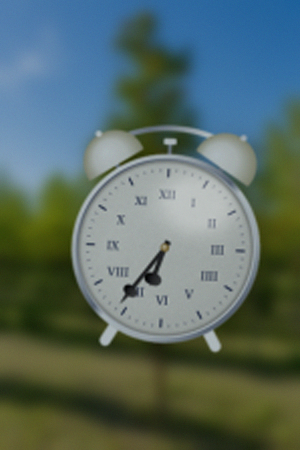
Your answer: 6.36
